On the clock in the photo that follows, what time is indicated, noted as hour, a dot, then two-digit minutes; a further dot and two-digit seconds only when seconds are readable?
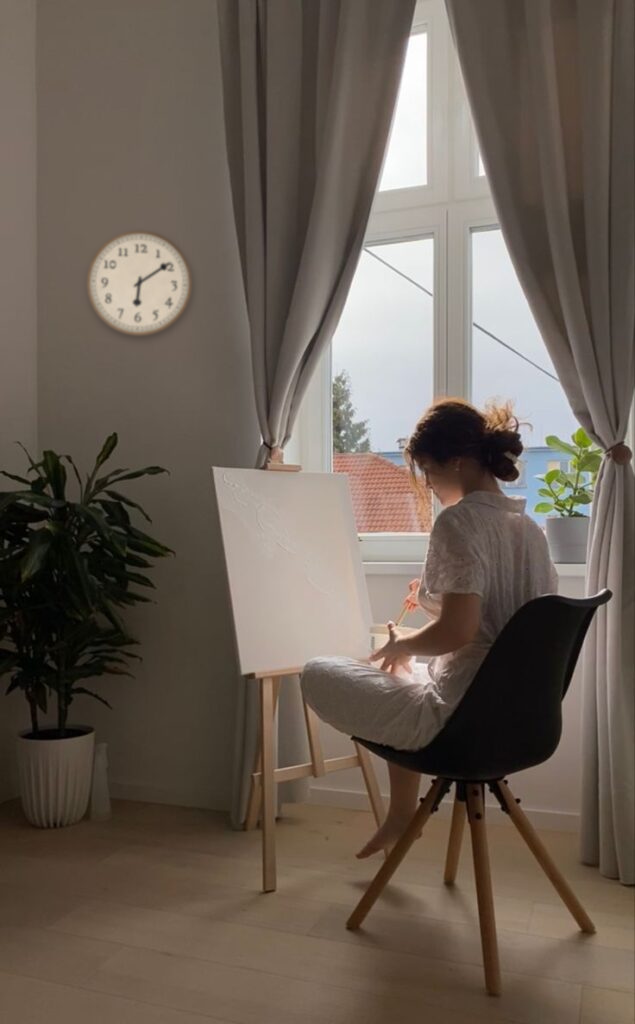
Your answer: 6.09
